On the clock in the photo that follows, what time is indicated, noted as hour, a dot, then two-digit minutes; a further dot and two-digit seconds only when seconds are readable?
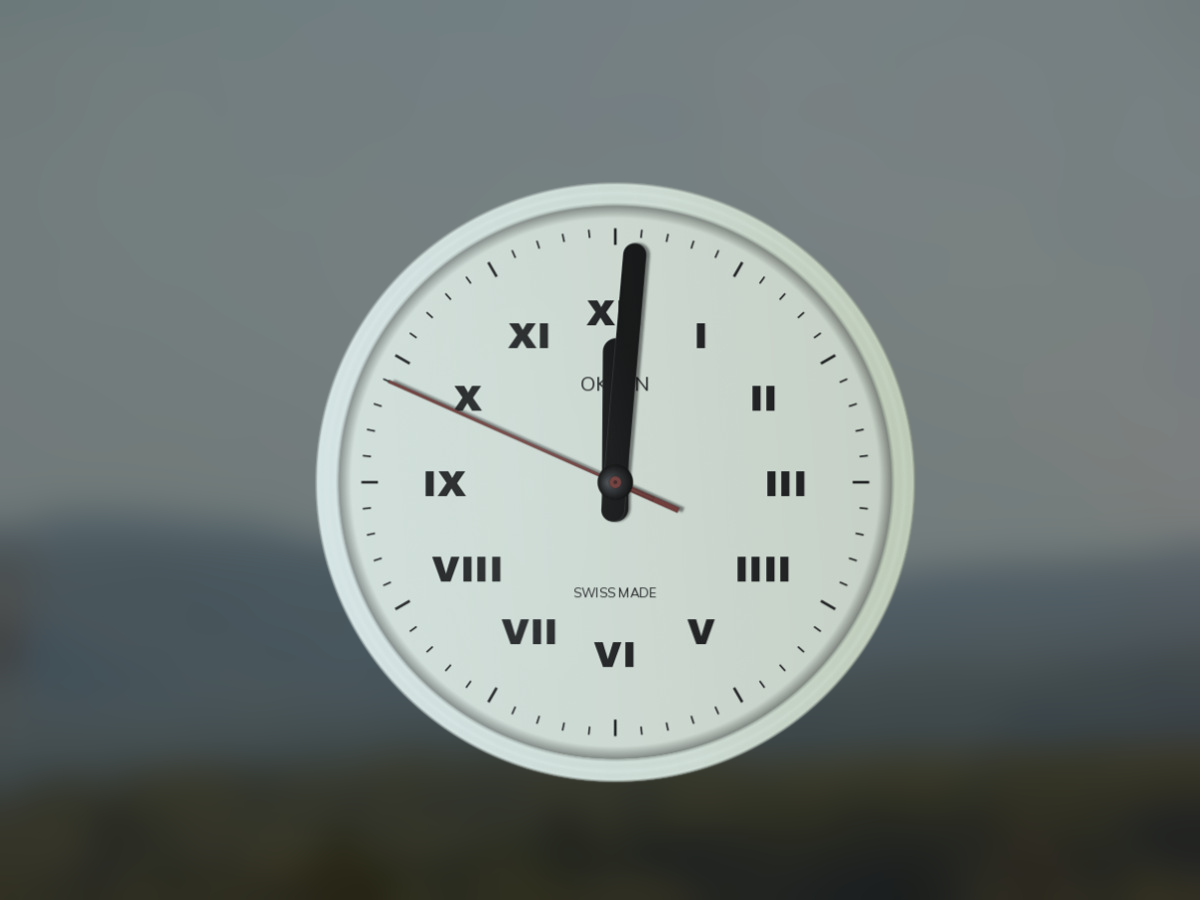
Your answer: 12.00.49
